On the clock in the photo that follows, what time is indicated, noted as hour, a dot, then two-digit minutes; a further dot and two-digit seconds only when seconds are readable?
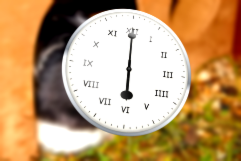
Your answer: 6.00
